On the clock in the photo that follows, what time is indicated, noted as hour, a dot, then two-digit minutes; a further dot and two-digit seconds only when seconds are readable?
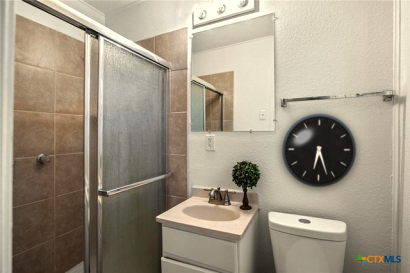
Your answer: 6.27
